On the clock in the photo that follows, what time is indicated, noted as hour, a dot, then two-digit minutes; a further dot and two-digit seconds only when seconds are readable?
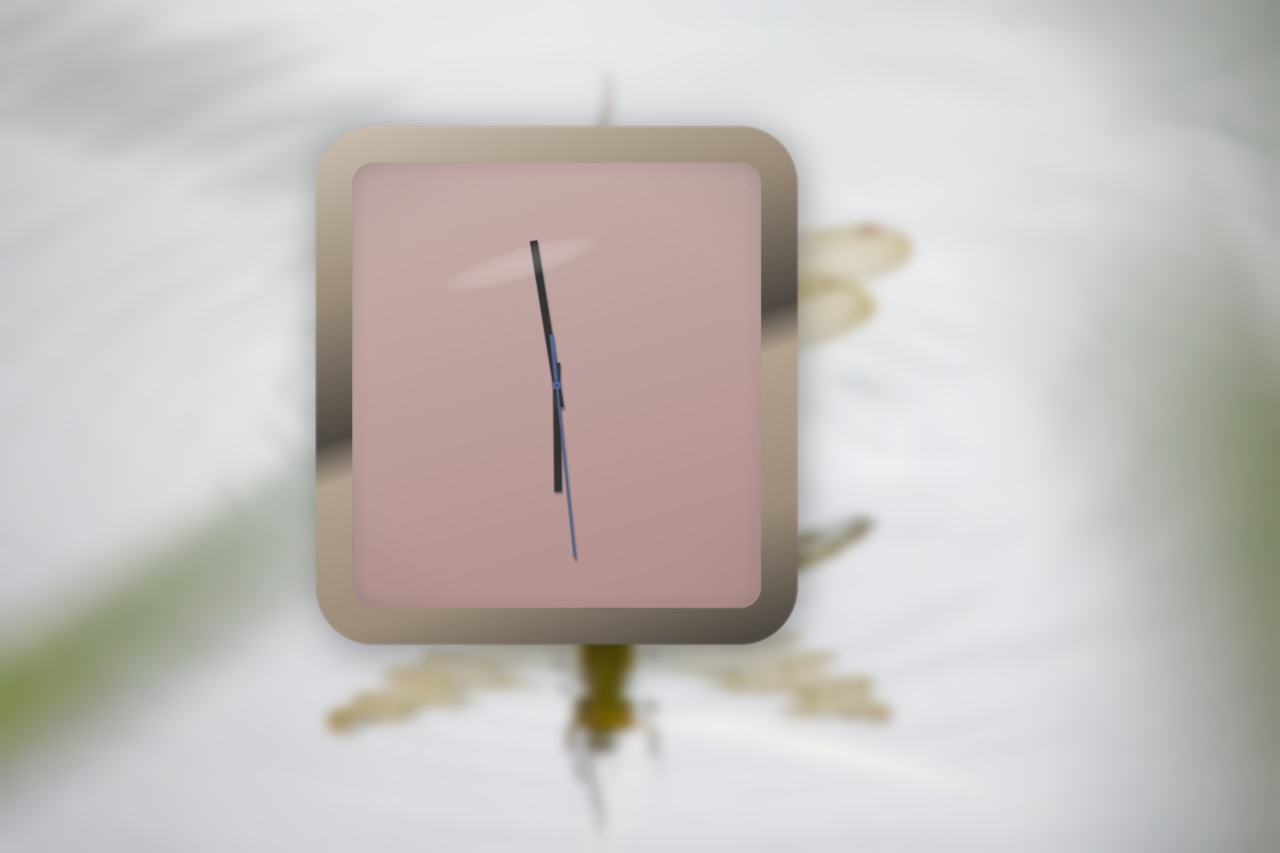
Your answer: 5.58.29
